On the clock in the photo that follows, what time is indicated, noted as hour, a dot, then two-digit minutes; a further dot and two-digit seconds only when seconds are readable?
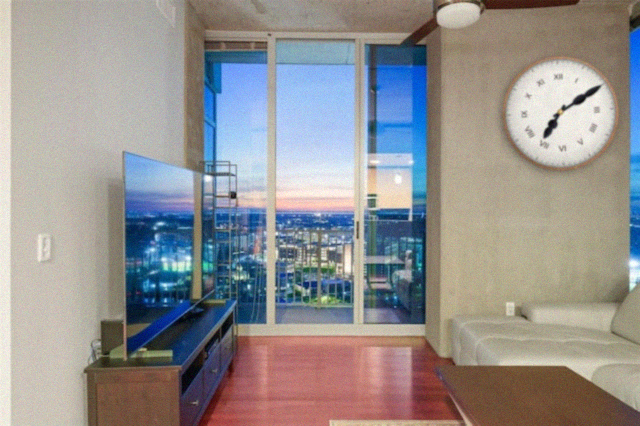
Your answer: 7.10
